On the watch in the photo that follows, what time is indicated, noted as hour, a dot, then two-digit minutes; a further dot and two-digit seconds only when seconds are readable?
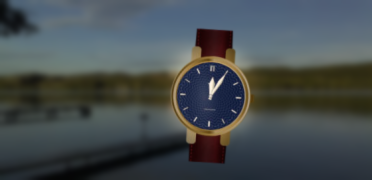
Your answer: 12.05
